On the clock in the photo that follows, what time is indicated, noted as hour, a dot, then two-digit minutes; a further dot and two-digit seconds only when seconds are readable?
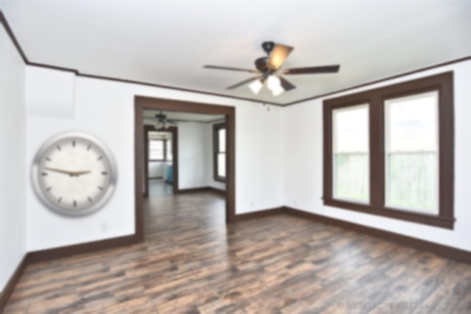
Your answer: 2.47
